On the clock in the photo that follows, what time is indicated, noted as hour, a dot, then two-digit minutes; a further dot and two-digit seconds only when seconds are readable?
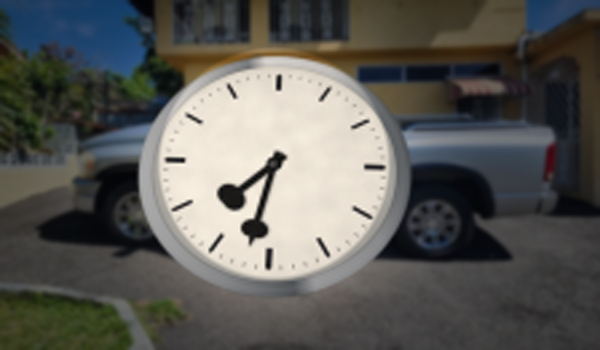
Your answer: 7.32
